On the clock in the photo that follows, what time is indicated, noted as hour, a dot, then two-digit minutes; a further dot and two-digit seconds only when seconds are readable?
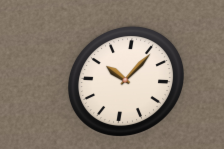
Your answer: 10.06
